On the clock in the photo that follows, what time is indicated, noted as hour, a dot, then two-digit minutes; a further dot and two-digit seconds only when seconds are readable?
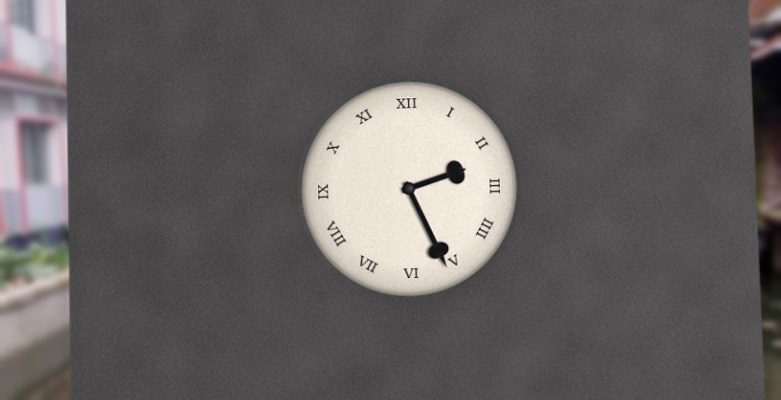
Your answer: 2.26
